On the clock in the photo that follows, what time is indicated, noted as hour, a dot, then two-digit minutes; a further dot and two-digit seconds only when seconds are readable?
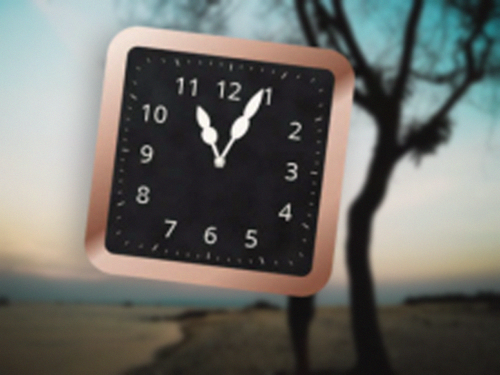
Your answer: 11.04
